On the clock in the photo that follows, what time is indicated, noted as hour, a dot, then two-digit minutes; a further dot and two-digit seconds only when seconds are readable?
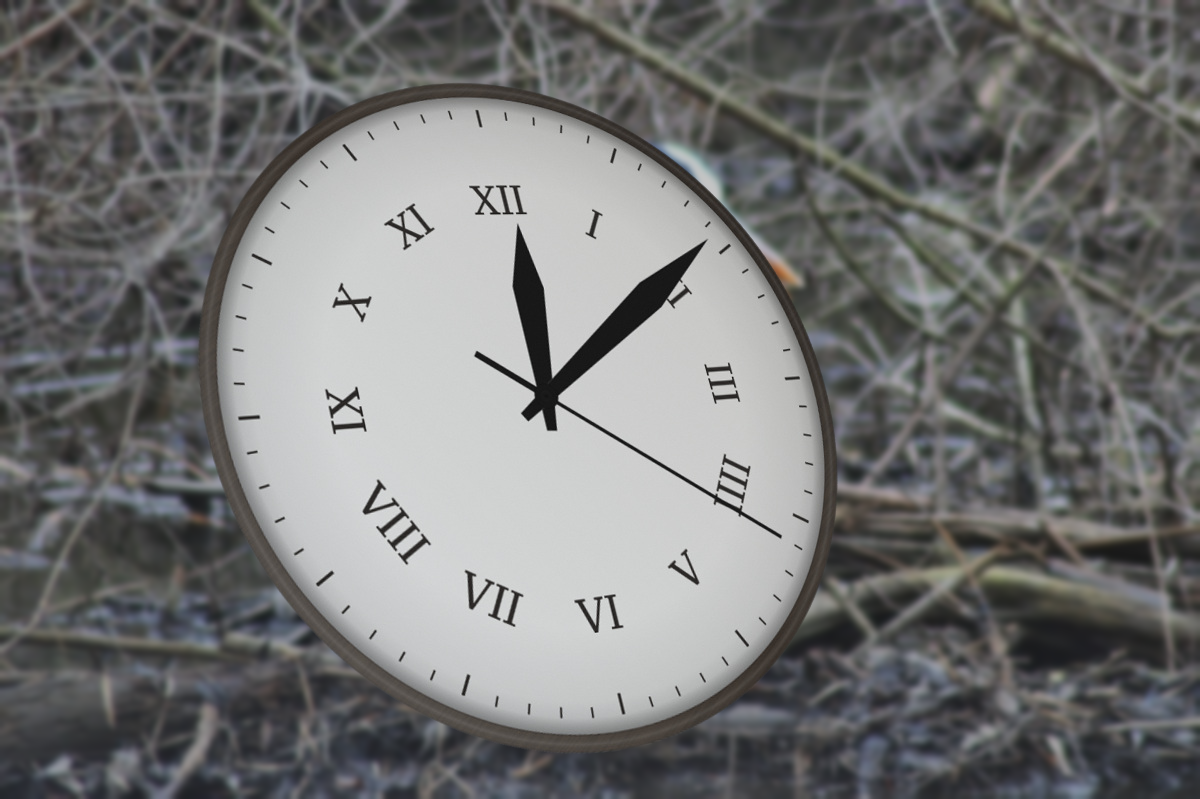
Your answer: 12.09.21
